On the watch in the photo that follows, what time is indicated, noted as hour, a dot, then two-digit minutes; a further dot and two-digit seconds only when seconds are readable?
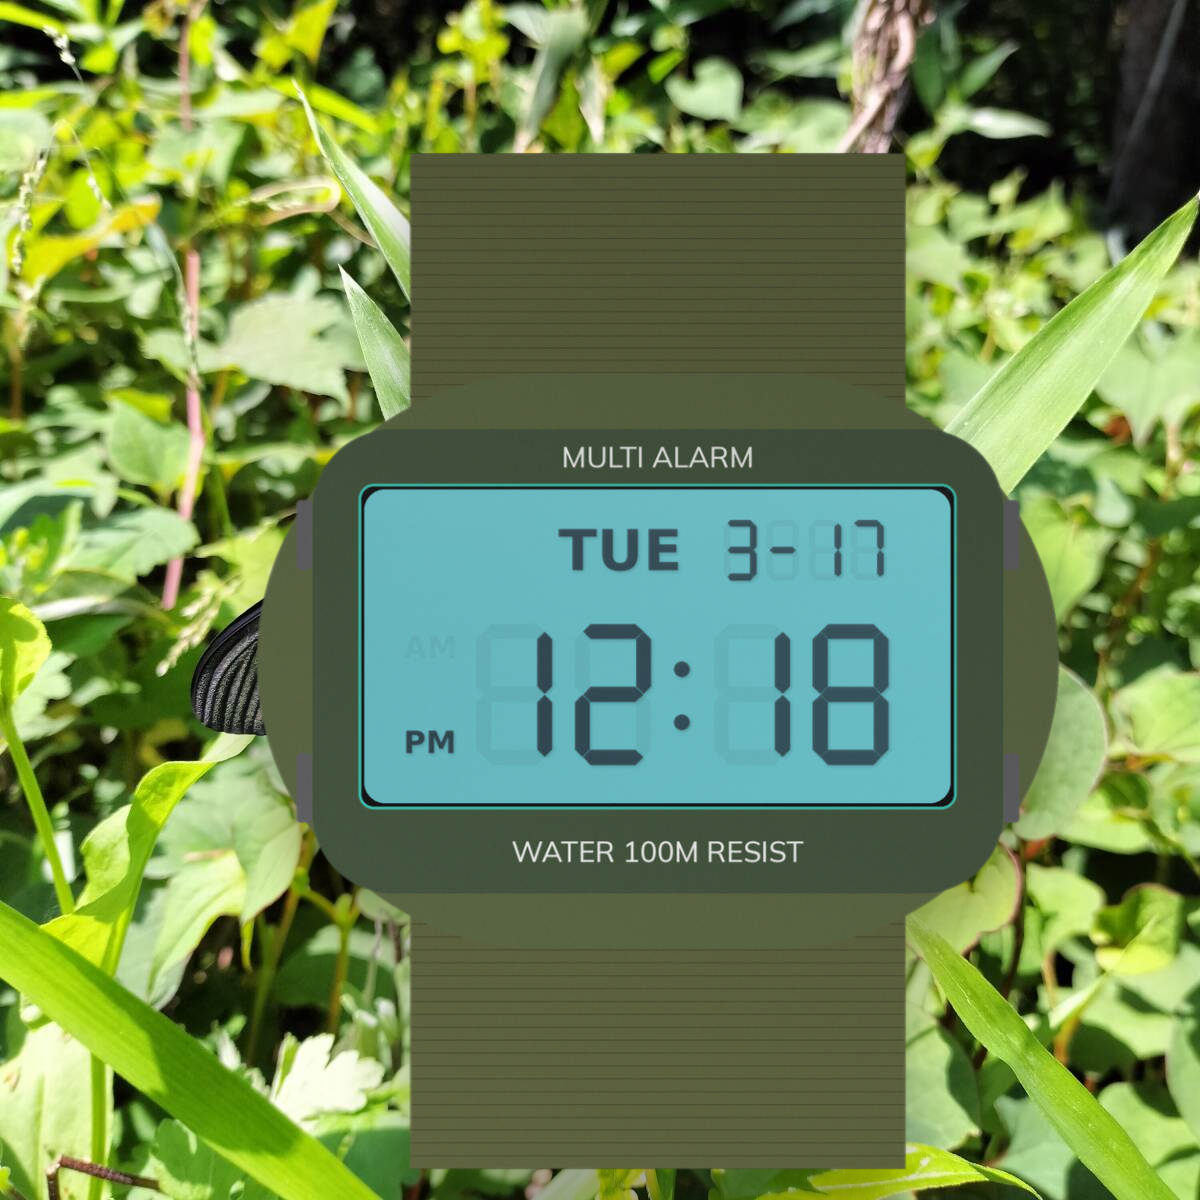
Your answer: 12.18
